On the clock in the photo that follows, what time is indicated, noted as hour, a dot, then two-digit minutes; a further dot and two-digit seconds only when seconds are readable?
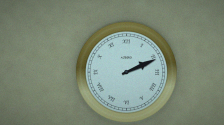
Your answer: 2.11
